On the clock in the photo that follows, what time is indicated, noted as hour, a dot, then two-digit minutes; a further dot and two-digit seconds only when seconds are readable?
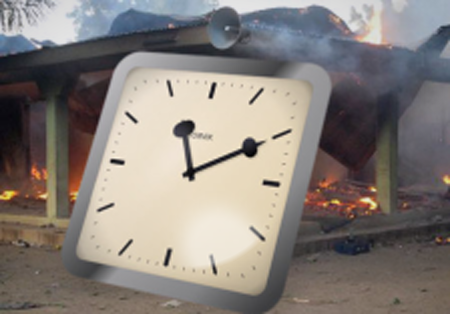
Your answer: 11.10
